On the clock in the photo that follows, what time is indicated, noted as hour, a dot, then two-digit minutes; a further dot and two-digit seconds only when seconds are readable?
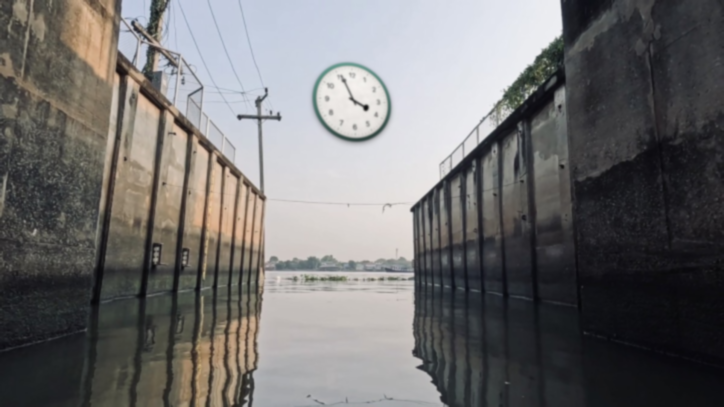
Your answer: 3.56
